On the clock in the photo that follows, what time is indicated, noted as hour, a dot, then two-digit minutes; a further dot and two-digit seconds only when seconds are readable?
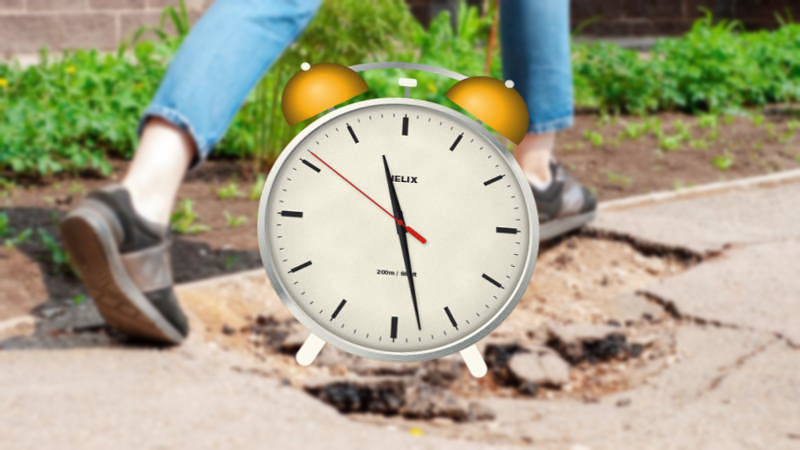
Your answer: 11.27.51
